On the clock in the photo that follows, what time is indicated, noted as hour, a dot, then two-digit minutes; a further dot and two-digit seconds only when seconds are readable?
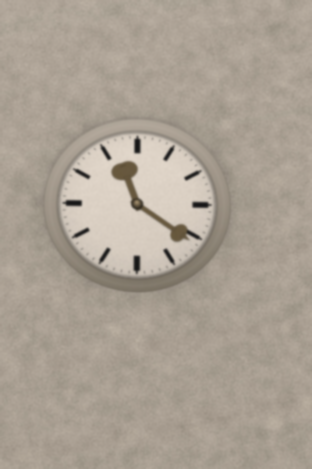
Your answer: 11.21
